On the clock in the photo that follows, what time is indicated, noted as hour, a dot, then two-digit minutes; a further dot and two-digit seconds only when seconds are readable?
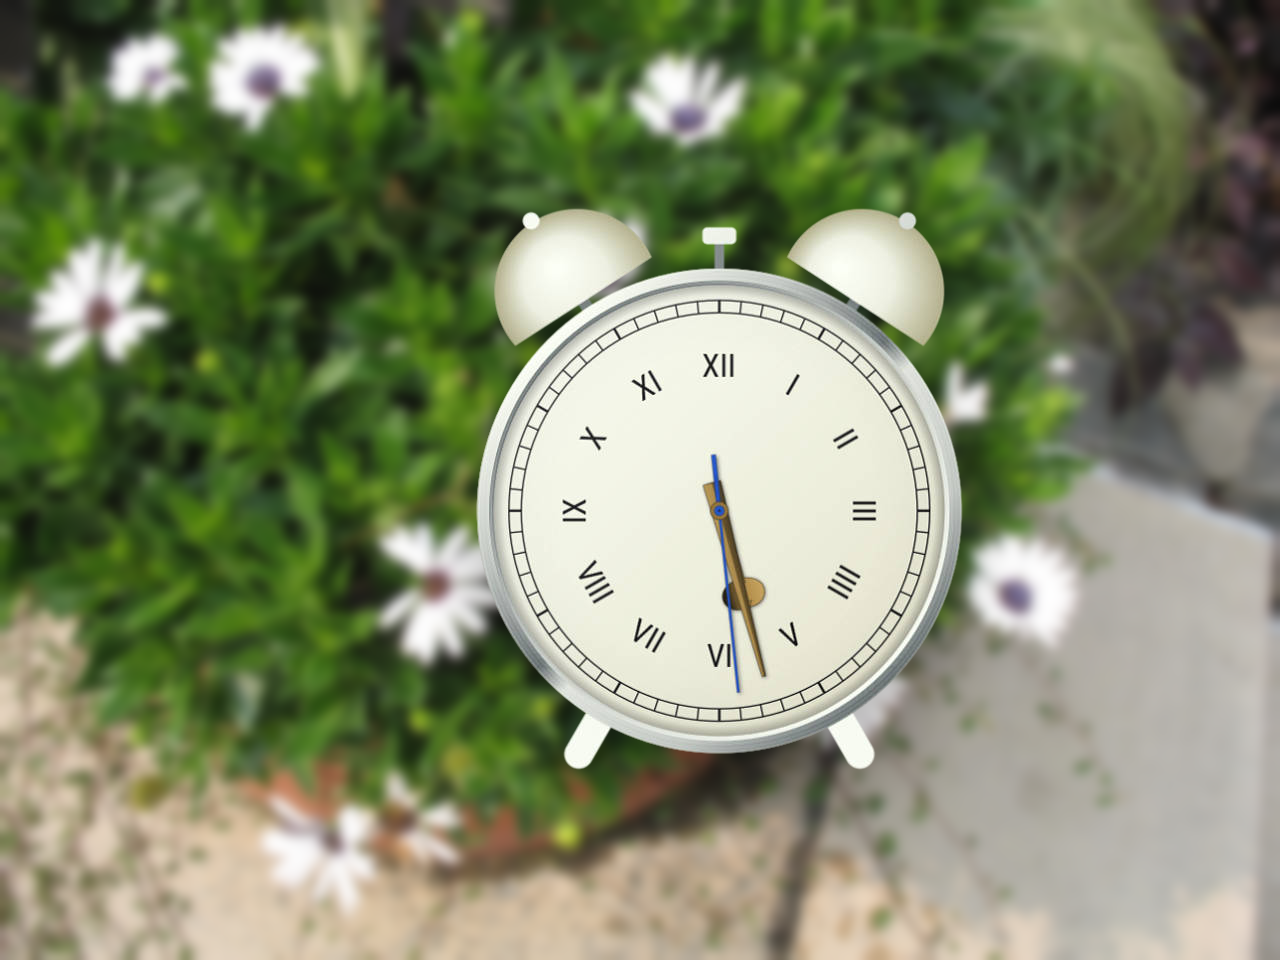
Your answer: 5.27.29
